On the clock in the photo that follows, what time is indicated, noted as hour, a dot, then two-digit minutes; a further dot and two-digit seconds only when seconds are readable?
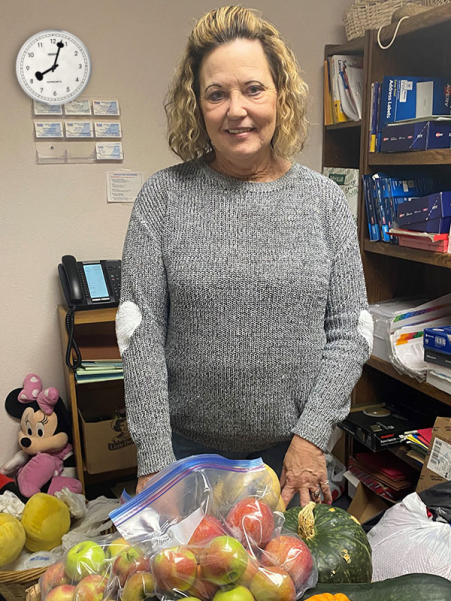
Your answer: 8.03
